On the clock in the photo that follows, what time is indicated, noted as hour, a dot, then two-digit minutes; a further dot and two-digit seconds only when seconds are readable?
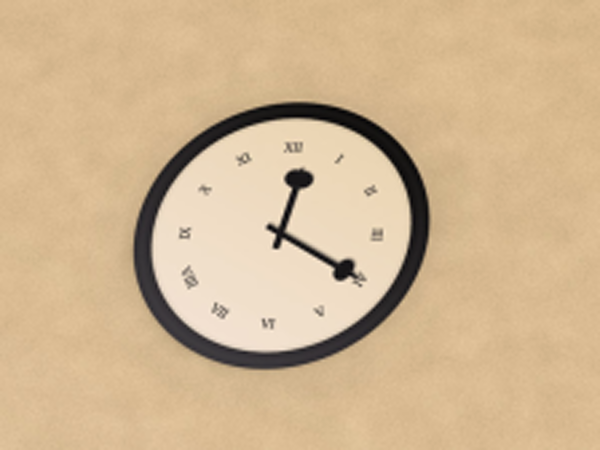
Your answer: 12.20
